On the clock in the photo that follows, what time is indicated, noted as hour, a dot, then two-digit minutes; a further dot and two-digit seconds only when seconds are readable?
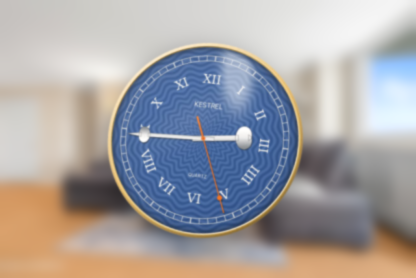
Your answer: 2.44.26
